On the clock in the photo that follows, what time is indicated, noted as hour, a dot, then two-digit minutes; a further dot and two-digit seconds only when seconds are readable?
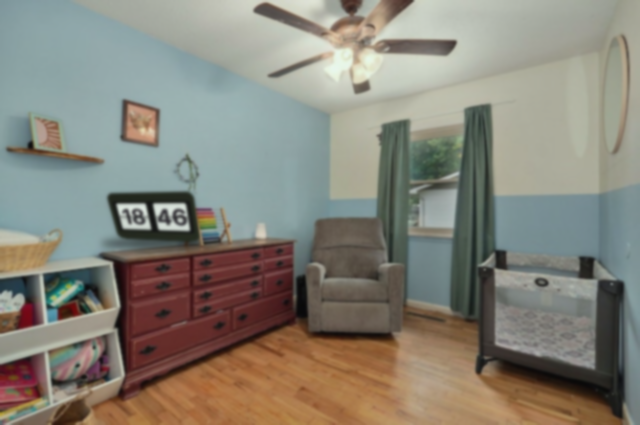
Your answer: 18.46
